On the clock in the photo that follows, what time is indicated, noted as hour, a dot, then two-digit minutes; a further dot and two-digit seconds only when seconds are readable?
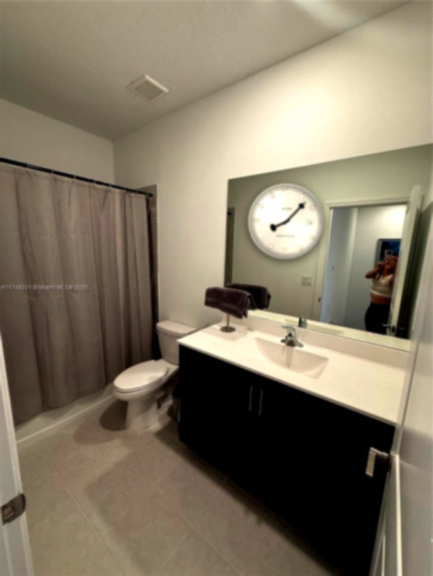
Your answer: 8.07
